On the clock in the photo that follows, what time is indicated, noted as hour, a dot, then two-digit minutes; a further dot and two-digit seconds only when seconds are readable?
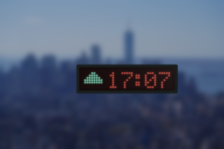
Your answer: 17.07
